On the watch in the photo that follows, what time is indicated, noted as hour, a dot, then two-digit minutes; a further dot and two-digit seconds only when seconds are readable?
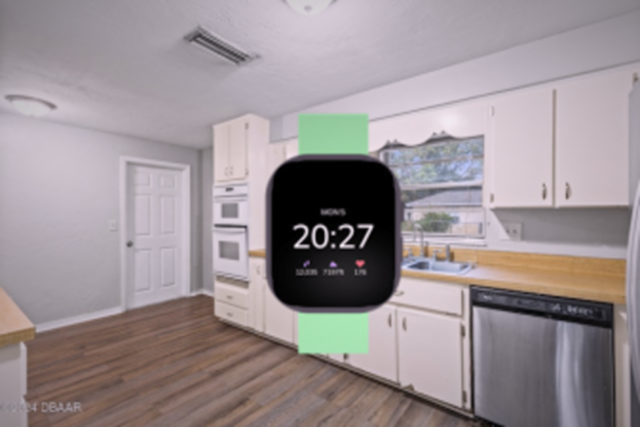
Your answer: 20.27
